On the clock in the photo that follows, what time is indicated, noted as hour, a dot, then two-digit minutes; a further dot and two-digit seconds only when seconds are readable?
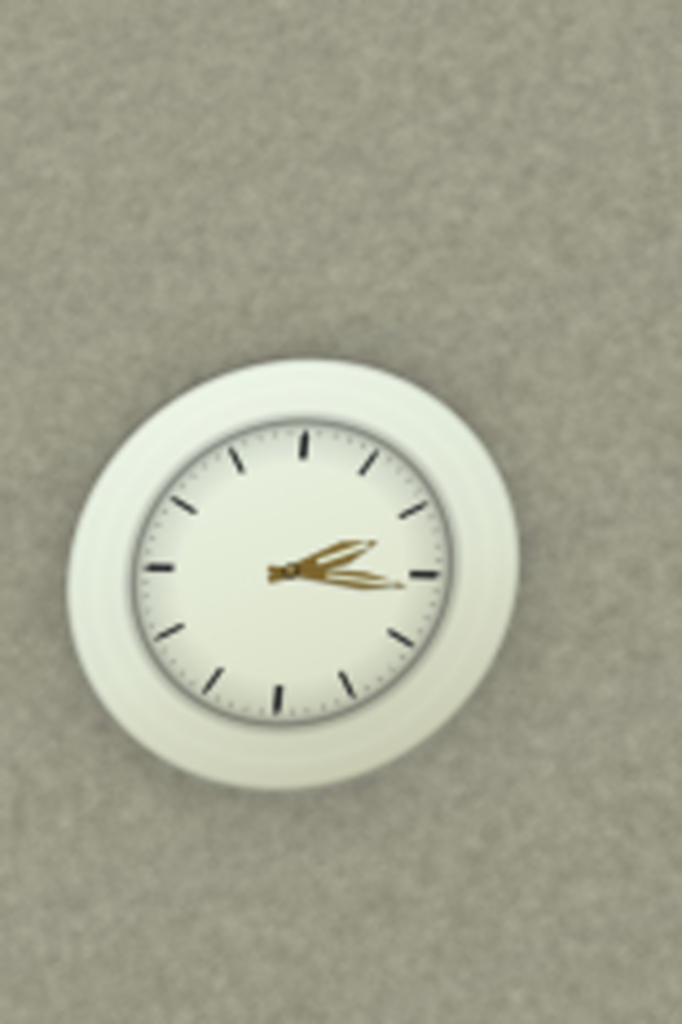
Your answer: 2.16
